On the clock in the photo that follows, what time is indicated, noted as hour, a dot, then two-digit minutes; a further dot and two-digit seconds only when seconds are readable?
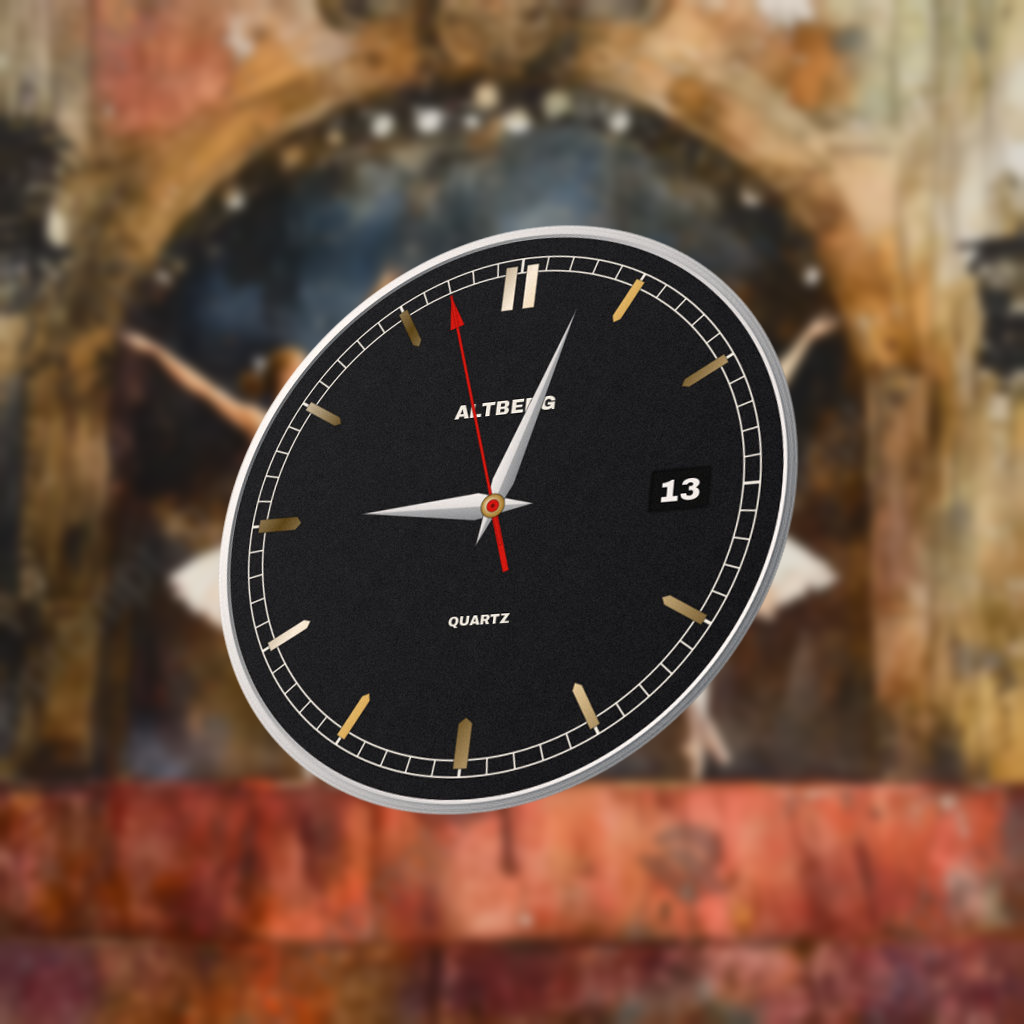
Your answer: 9.02.57
